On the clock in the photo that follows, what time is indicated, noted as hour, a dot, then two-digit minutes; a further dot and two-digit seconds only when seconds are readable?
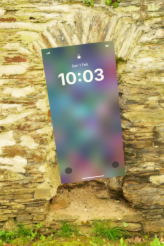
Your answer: 10.03
